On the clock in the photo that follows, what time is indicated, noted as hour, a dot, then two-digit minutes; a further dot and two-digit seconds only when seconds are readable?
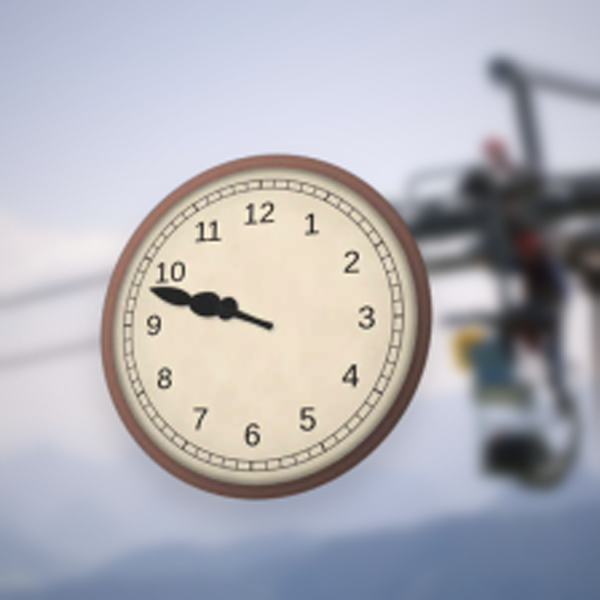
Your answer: 9.48
